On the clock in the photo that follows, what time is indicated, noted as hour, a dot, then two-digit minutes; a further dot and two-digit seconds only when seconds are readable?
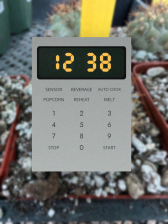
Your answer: 12.38
